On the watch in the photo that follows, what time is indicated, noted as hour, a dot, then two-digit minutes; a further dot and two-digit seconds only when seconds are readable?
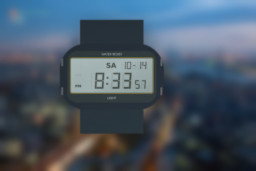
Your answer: 8.33
